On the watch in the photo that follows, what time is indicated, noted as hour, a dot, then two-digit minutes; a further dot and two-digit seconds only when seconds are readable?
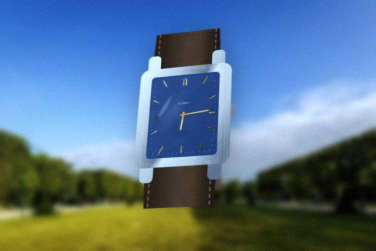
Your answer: 6.14
